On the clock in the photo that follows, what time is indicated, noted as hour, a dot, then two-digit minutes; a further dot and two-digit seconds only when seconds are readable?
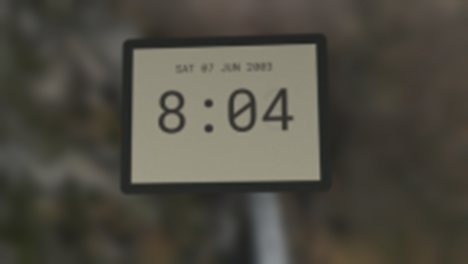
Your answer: 8.04
